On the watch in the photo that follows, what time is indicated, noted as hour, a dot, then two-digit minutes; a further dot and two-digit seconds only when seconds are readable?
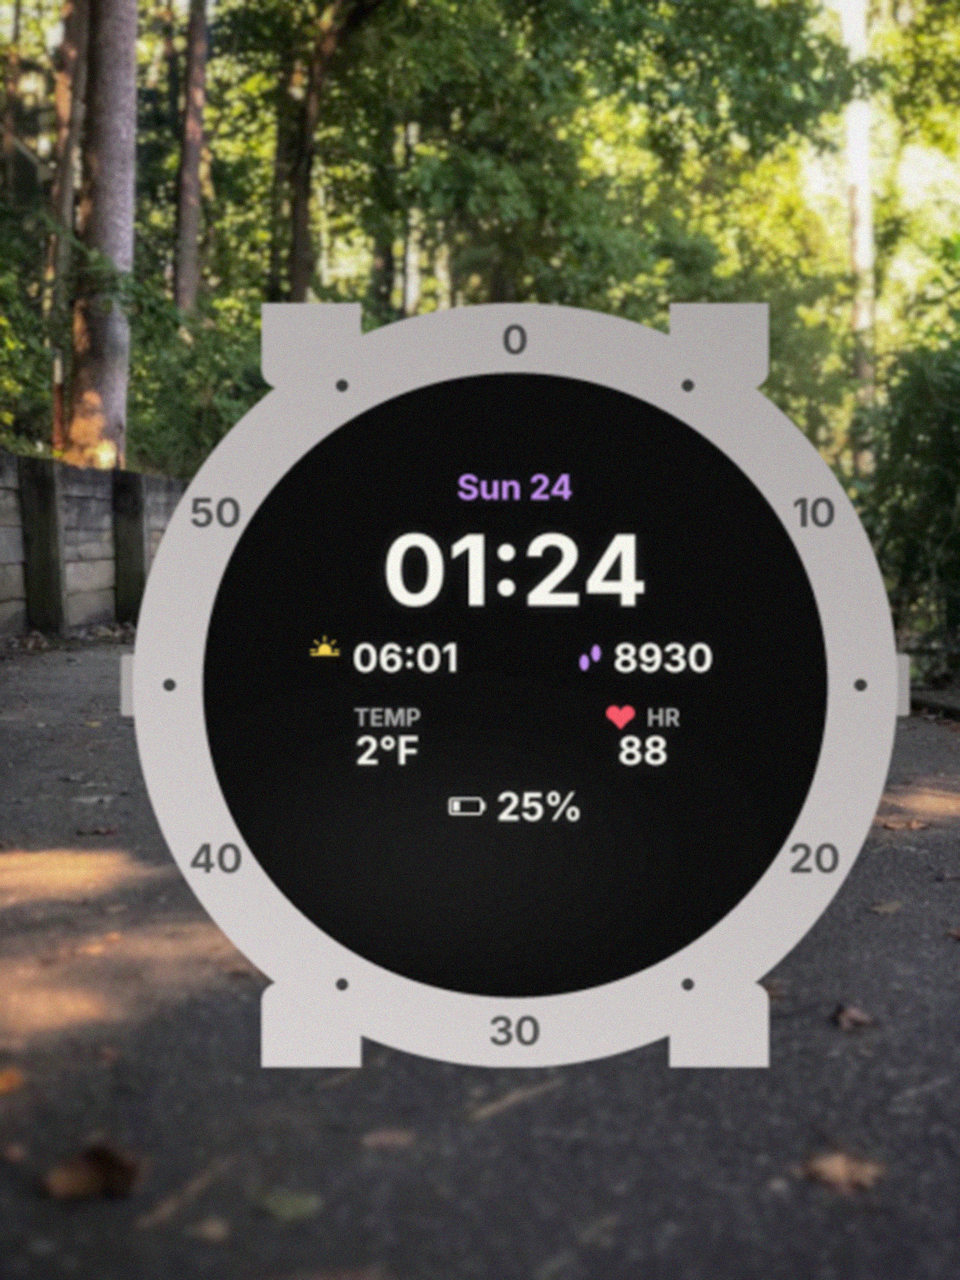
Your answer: 1.24
